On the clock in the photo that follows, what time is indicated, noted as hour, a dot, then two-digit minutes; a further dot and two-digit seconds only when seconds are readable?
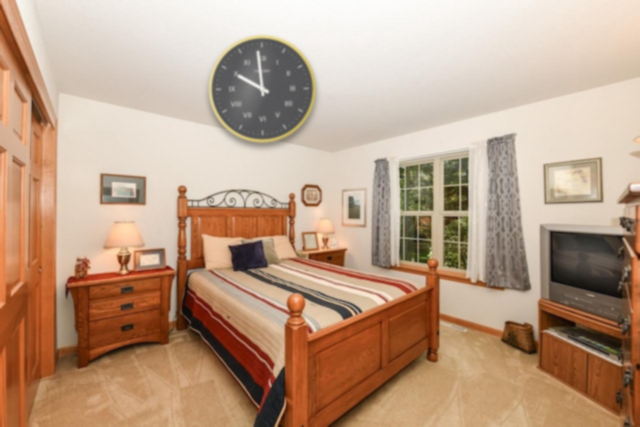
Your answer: 9.59
